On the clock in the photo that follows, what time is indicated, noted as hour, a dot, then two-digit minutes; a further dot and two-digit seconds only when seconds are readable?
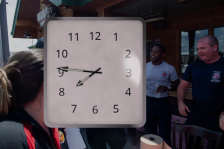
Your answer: 7.46
